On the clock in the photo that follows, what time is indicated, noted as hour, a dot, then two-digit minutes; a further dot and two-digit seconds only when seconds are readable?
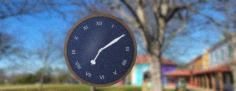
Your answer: 7.10
